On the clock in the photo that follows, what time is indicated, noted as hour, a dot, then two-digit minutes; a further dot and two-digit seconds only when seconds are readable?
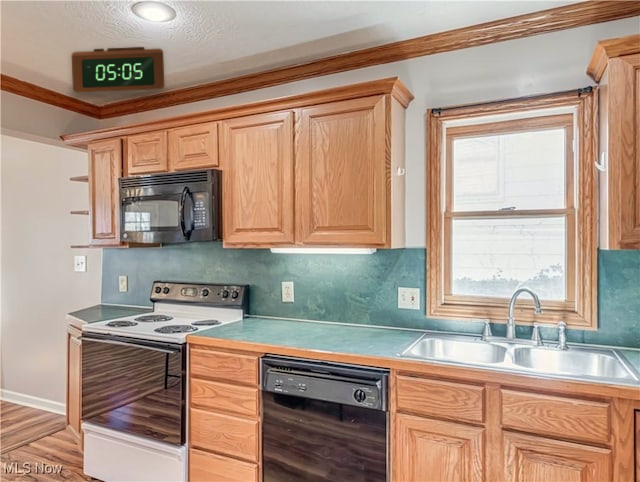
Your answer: 5.05
